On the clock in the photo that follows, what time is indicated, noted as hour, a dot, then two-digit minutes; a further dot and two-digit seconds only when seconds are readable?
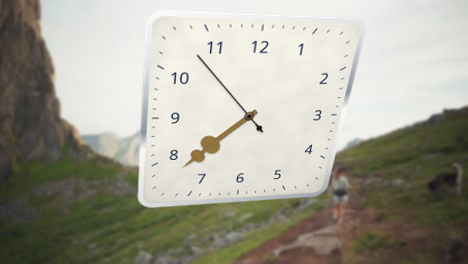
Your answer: 7.37.53
